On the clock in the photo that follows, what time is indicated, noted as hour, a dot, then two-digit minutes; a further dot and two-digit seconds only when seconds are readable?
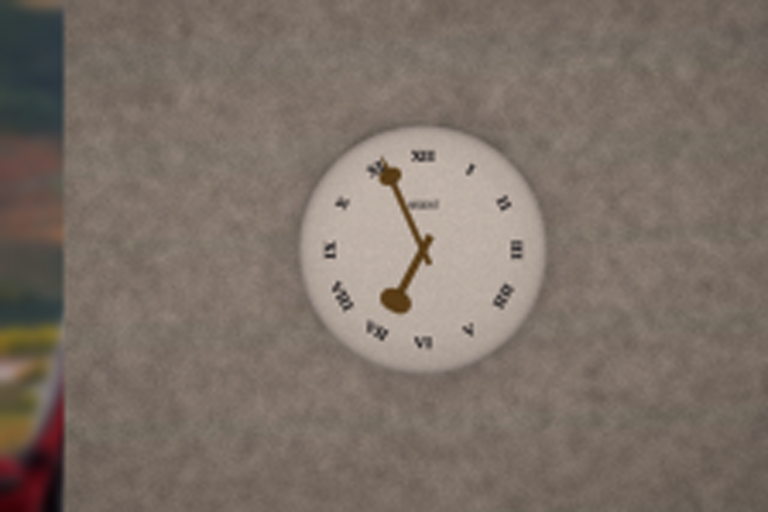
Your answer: 6.56
